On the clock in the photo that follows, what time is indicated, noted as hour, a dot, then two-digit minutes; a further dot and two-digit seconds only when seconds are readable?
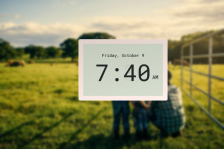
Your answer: 7.40
